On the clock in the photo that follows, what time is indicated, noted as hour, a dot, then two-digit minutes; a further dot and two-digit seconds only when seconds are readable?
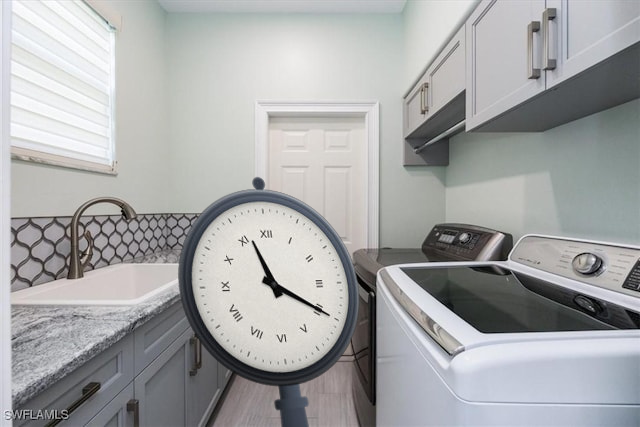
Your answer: 11.20
